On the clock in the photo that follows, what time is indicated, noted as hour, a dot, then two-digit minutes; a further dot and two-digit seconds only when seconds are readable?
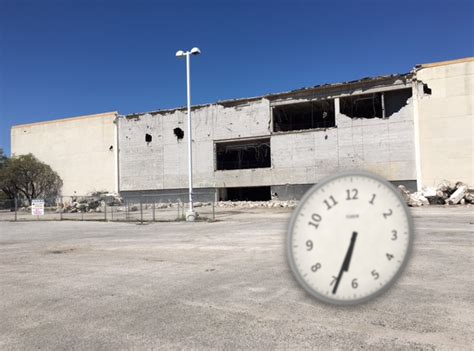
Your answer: 6.34
